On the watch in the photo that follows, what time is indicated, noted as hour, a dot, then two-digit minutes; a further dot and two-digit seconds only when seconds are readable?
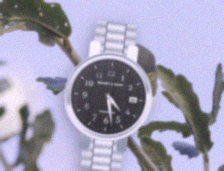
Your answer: 4.28
